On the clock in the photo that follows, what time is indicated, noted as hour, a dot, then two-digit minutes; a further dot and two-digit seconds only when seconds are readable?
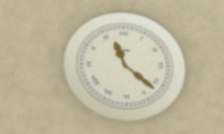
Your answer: 11.22
